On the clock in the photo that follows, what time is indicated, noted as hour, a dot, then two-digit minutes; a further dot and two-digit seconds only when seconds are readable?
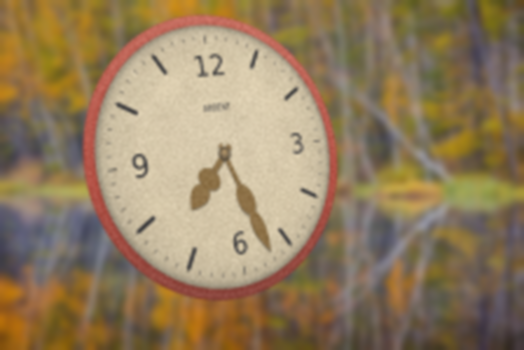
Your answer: 7.27
